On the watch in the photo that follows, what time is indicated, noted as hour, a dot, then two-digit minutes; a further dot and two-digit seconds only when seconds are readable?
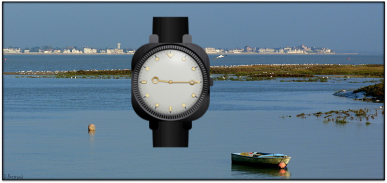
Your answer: 9.15
